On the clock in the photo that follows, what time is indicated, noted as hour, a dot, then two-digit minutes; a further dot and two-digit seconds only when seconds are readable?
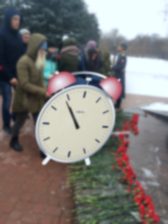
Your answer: 10.54
